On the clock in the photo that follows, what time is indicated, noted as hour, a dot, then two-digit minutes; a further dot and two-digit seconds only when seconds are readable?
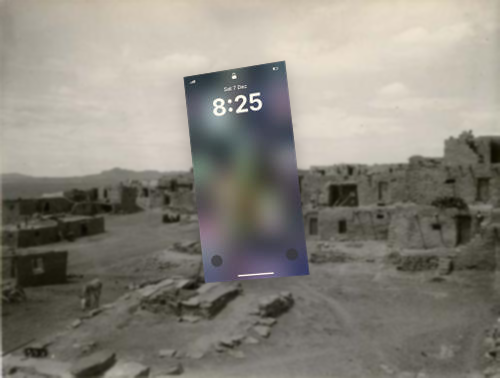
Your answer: 8.25
